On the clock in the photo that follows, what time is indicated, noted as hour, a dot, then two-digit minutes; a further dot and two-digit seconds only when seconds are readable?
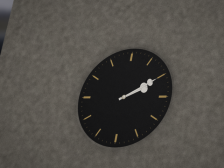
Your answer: 2.10
